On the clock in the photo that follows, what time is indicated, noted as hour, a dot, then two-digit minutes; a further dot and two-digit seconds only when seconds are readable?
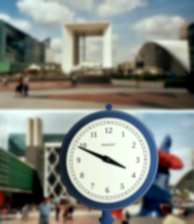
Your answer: 3.49
